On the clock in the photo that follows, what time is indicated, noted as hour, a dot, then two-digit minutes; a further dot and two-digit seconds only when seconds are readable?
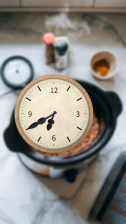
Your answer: 6.40
